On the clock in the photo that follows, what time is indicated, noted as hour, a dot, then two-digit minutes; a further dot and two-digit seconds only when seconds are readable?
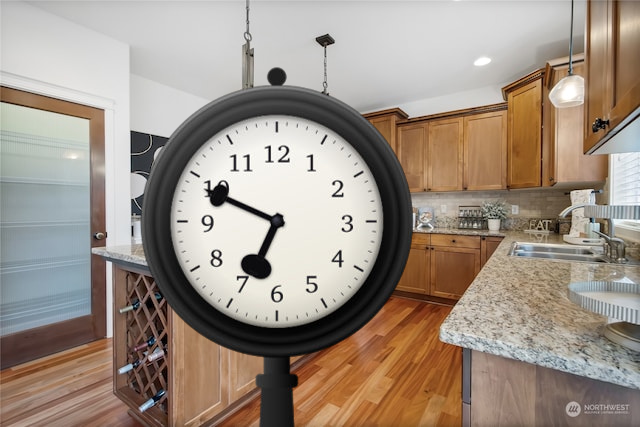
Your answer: 6.49
